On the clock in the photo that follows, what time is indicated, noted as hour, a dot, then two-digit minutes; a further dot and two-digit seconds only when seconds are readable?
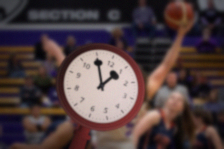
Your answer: 12.55
